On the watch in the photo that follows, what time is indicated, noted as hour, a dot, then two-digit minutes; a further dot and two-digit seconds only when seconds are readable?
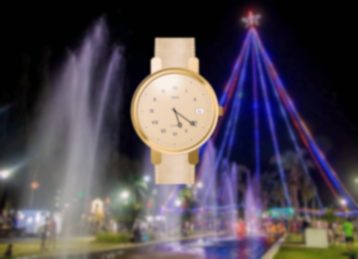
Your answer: 5.21
